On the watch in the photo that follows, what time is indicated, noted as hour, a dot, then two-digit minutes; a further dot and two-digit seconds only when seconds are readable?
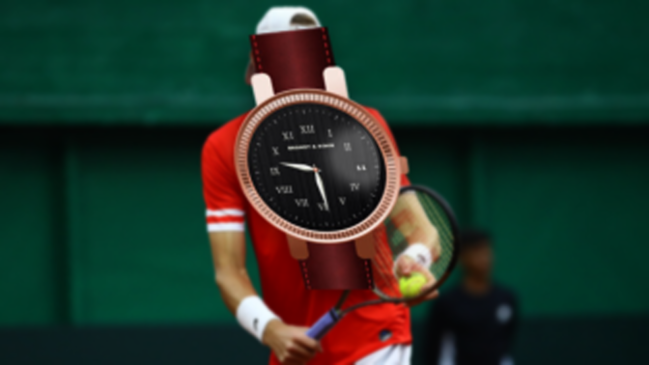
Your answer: 9.29
